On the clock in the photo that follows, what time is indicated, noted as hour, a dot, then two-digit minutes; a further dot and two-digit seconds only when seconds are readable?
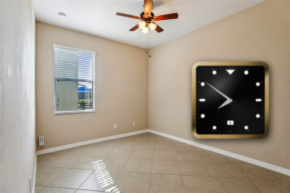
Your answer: 7.51
